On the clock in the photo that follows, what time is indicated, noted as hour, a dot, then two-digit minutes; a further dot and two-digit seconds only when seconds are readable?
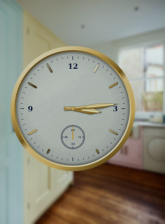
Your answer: 3.14
